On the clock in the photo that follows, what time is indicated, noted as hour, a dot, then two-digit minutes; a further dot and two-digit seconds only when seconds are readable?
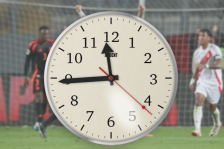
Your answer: 11.44.22
